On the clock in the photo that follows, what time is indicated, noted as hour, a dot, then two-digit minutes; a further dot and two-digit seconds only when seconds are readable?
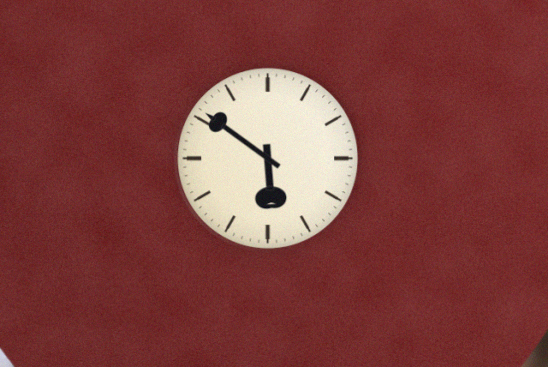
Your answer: 5.51
